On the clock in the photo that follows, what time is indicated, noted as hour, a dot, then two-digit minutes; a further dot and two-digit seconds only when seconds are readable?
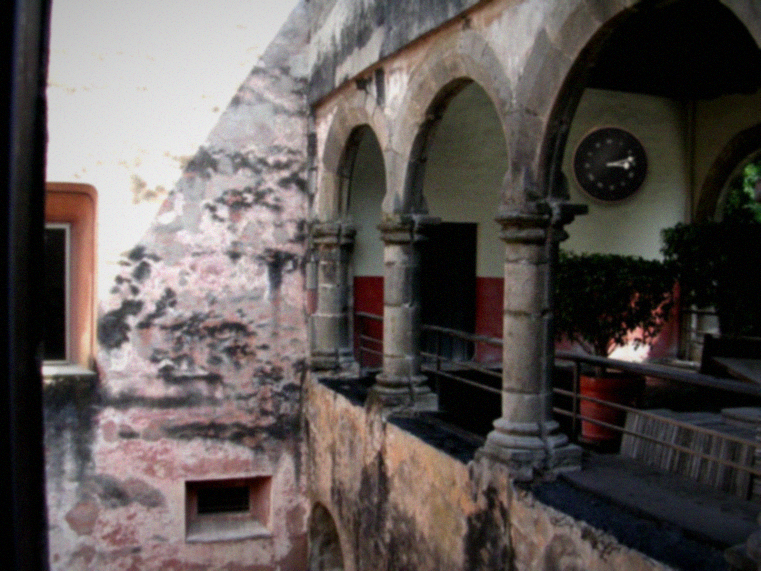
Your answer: 3.13
